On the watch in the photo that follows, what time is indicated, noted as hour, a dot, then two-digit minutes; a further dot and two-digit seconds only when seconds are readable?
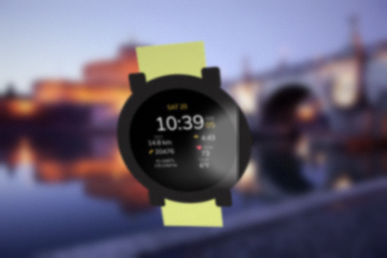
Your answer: 10.39
